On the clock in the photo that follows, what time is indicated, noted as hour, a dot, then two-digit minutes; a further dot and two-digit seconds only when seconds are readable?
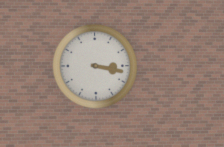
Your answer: 3.17
